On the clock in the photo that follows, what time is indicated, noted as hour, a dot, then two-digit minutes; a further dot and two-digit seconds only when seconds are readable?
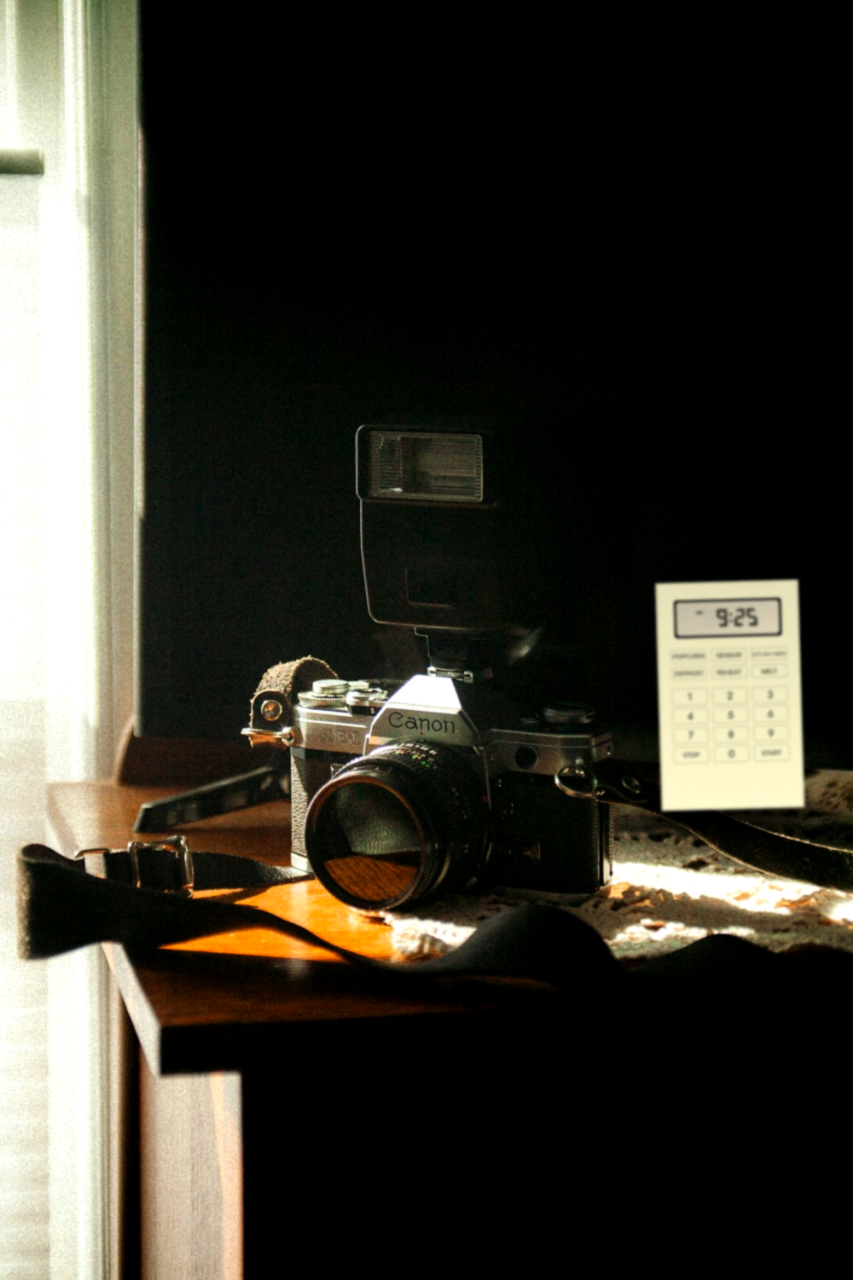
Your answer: 9.25
